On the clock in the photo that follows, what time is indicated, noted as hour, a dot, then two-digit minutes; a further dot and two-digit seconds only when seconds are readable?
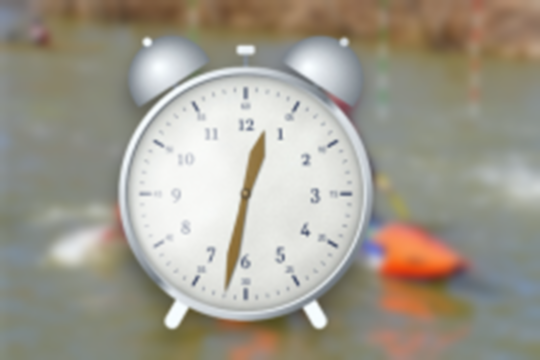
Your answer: 12.32
